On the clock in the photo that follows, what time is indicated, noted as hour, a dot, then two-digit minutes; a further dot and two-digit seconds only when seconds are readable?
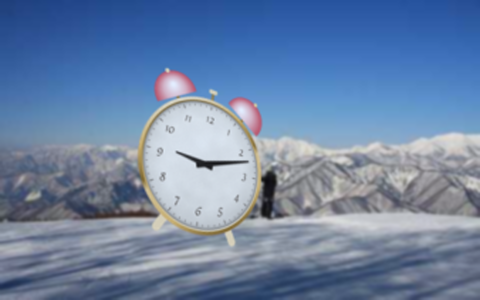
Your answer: 9.12
